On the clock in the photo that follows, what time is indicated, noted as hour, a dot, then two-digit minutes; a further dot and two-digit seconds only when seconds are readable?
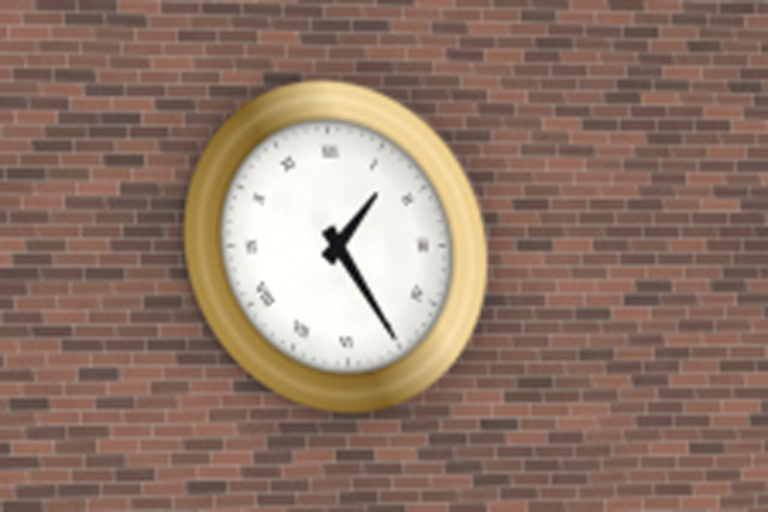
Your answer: 1.25
